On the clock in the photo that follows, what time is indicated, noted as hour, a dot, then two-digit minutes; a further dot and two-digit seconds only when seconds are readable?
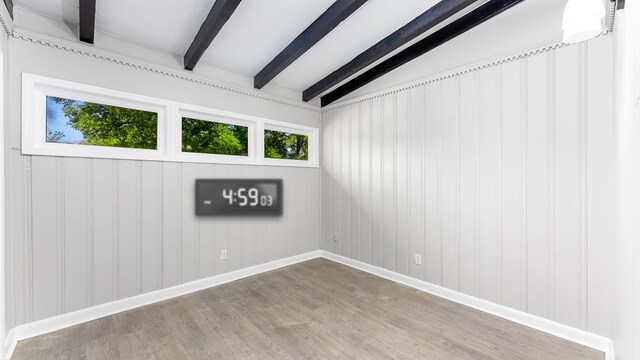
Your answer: 4.59
